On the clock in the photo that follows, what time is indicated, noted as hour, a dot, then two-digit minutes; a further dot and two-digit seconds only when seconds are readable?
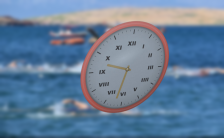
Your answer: 9.32
